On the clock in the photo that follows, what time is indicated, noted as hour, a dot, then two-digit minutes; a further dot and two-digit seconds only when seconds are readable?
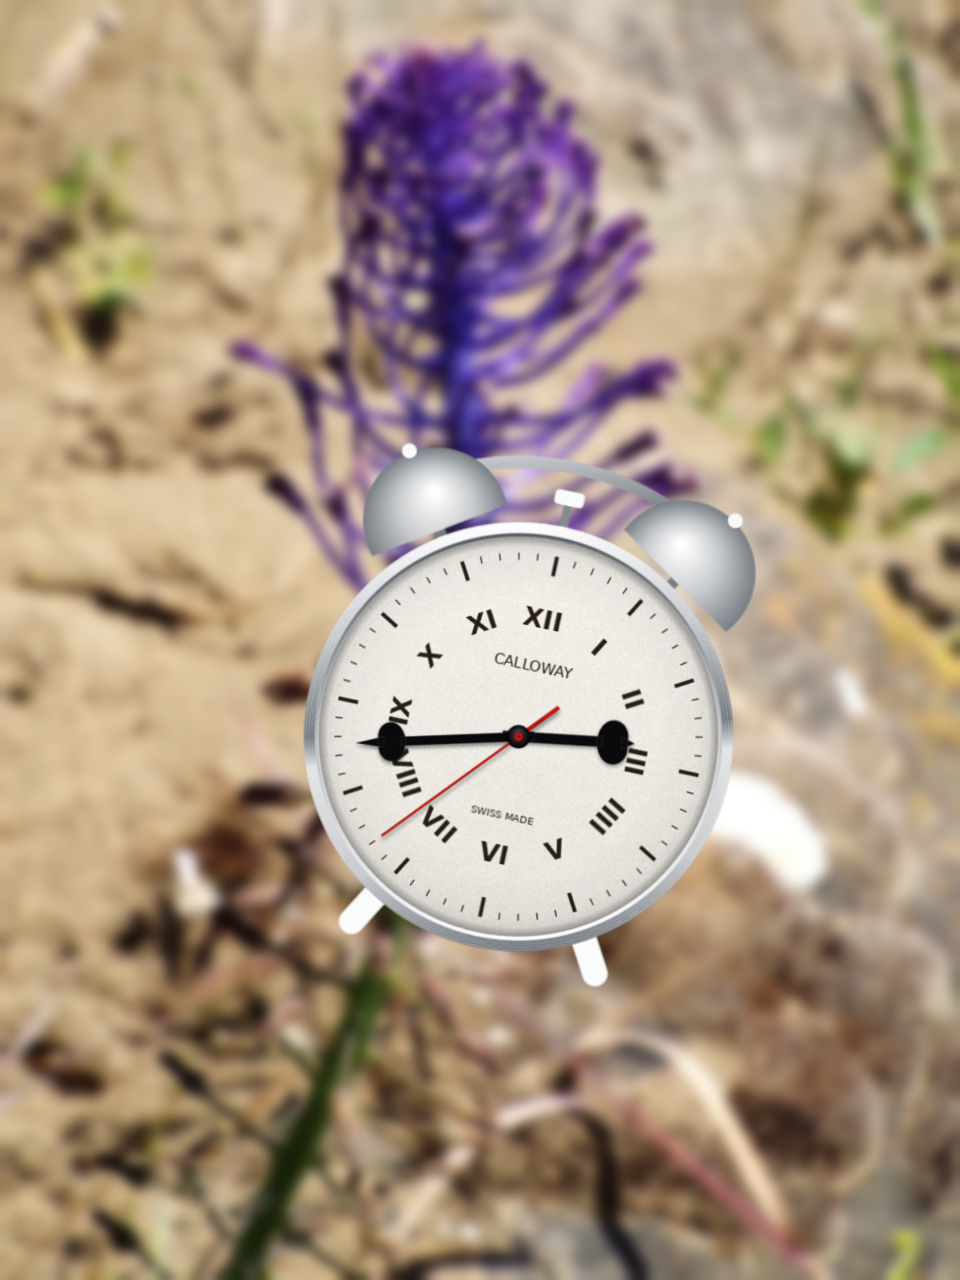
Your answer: 2.42.37
